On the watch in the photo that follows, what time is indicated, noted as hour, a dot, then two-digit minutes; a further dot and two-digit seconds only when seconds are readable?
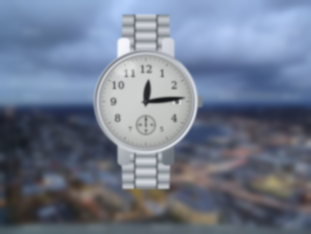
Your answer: 12.14
